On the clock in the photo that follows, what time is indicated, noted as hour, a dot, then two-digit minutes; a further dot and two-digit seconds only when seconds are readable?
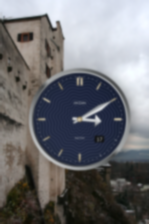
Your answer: 3.10
